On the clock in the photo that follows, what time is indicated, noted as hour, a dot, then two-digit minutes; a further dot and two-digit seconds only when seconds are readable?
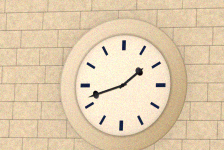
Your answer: 1.42
